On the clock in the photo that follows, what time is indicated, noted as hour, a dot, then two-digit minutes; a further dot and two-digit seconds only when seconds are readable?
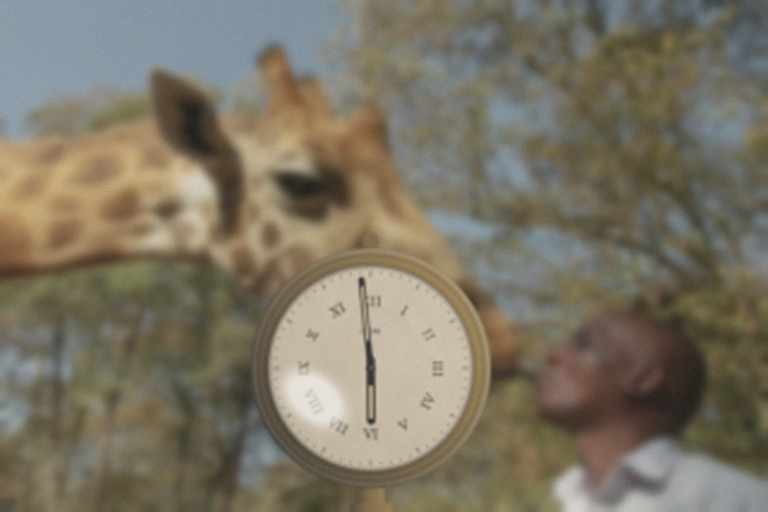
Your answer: 5.59
